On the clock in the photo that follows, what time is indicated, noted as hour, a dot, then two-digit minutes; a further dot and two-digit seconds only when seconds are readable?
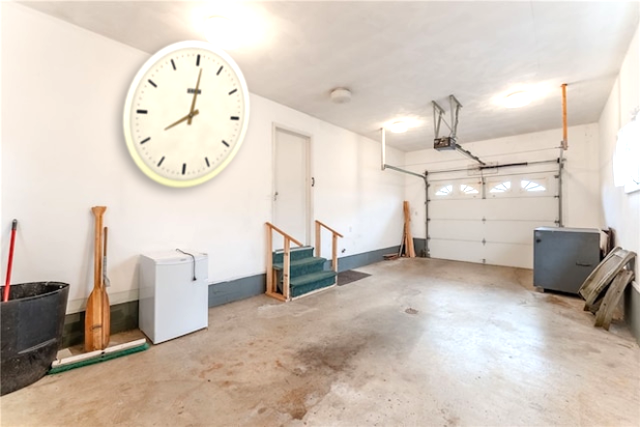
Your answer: 8.01
